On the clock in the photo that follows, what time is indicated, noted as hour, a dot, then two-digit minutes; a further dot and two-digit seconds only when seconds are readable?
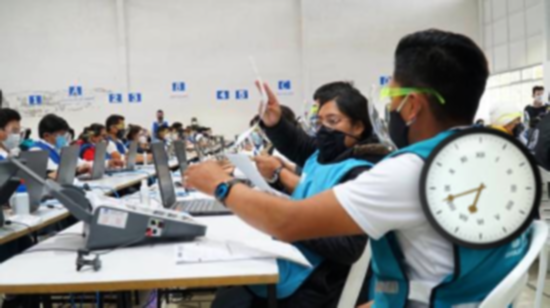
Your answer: 6.42
